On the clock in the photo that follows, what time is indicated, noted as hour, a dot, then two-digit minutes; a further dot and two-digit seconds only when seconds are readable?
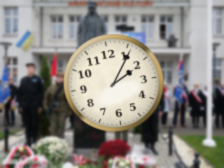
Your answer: 2.06
